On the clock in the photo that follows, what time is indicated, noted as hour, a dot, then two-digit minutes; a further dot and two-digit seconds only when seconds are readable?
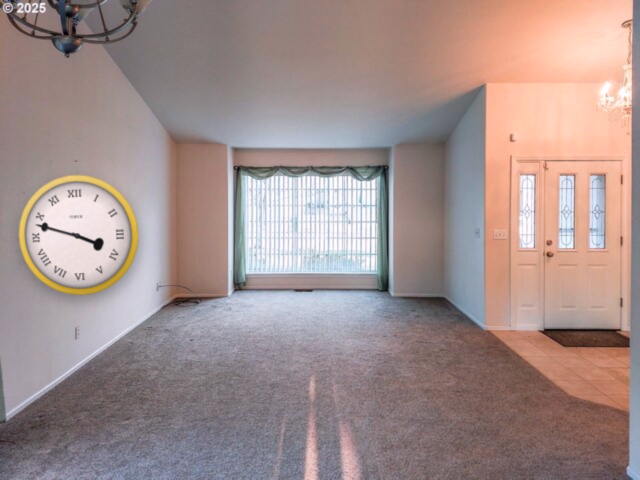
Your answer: 3.48
